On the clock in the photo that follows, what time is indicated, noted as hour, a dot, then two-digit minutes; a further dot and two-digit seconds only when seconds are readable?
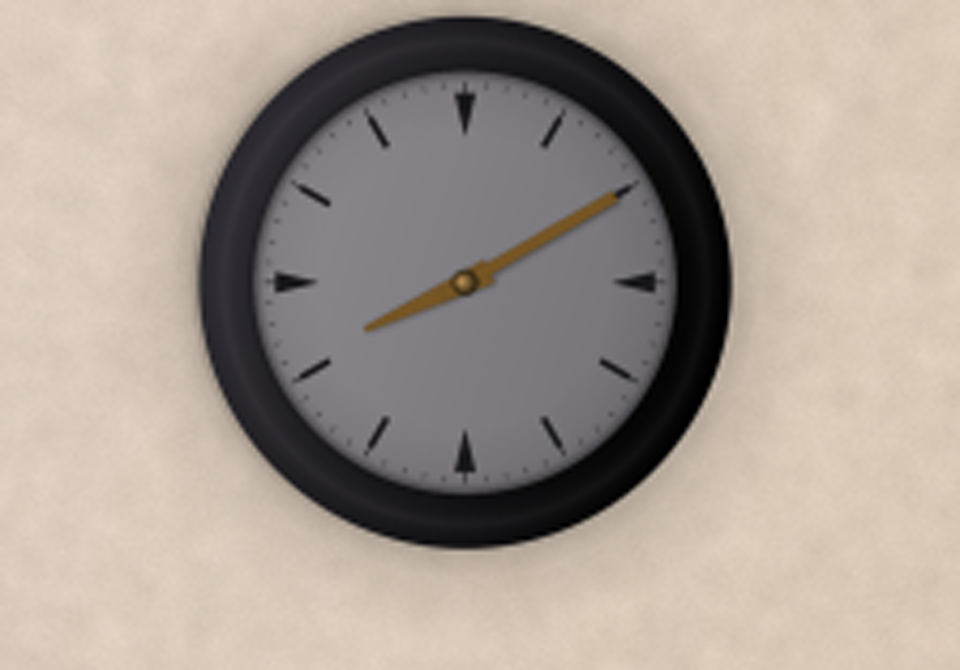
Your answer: 8.10
